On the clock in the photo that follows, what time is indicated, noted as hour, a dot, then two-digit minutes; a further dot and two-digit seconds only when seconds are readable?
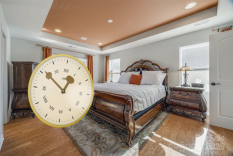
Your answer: 12.51
